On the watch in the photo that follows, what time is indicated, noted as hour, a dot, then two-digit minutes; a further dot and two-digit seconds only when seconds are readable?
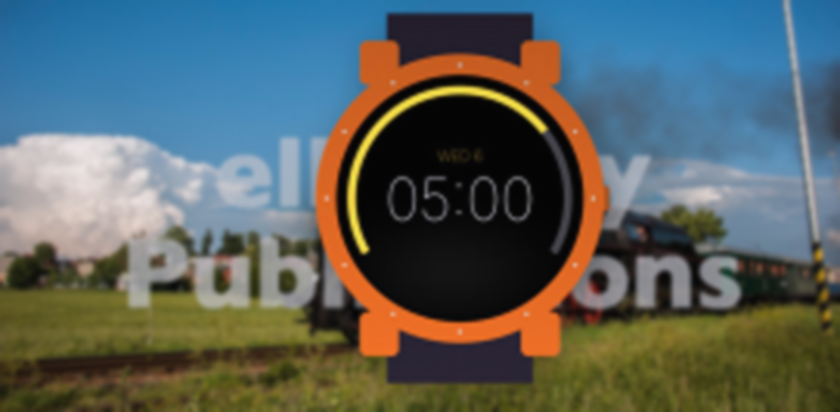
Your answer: 5.00
